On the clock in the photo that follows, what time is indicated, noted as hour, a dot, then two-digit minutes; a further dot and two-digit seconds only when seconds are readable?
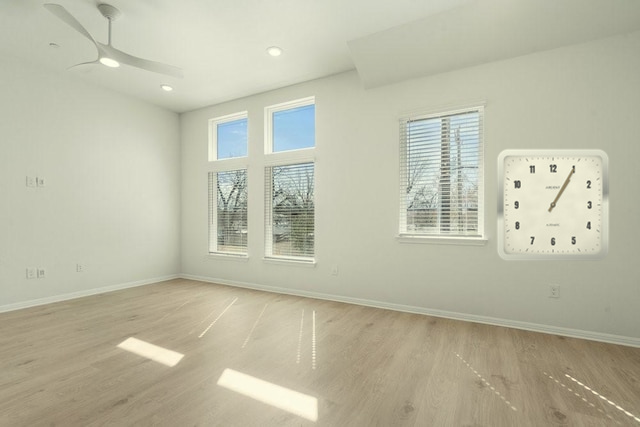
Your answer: 1.05
